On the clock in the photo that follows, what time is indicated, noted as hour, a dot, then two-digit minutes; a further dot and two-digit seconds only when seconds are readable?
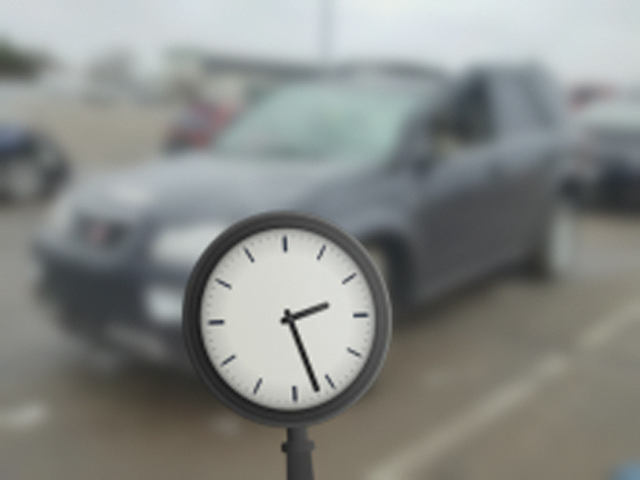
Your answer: 2.27
